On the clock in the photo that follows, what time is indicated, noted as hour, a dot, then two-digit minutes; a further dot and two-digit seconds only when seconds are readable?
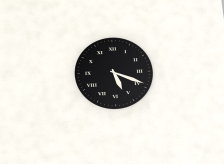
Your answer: 5.19
